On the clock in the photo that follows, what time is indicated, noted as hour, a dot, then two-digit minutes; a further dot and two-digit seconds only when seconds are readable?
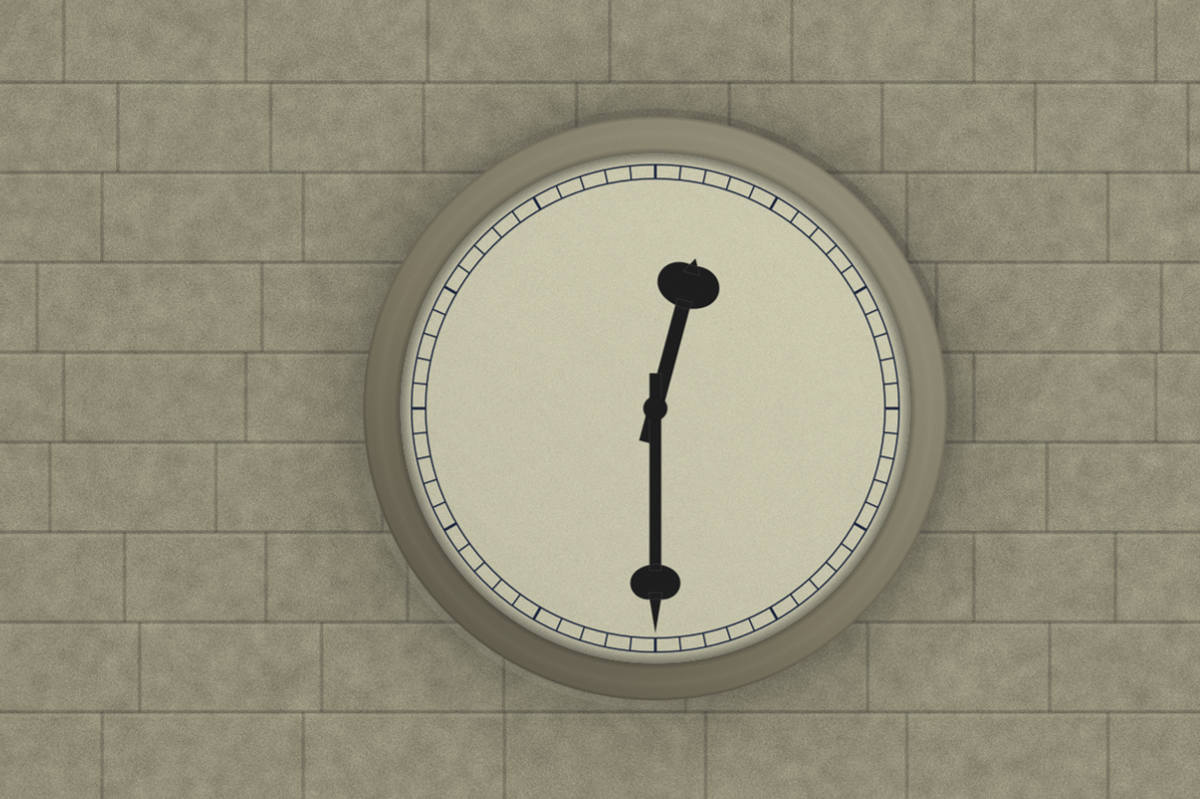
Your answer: 12.30
